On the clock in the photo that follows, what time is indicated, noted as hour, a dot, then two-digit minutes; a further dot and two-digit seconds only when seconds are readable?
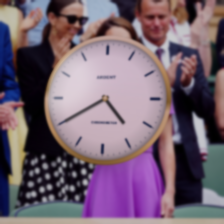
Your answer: 4.40
